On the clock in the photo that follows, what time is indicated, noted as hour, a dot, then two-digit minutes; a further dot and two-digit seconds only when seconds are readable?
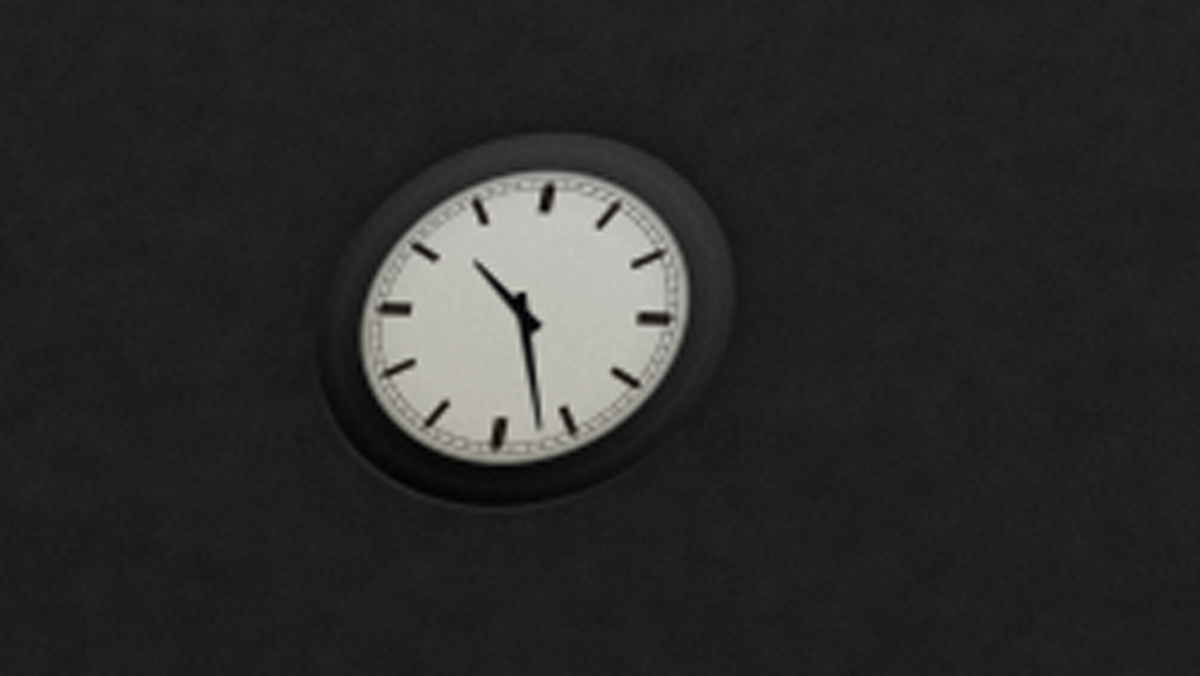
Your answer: 10.27
